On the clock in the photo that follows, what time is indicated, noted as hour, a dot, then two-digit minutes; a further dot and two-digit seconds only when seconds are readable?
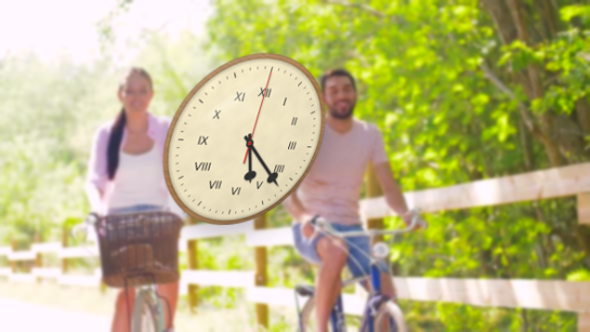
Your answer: 5.22.00
